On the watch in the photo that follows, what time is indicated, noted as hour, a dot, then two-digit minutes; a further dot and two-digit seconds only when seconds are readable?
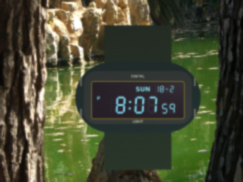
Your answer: 8.07.59
